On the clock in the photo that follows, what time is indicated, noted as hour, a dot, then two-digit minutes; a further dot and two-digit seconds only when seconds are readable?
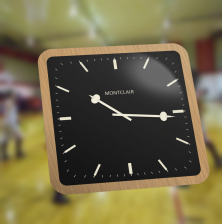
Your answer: 10.16
